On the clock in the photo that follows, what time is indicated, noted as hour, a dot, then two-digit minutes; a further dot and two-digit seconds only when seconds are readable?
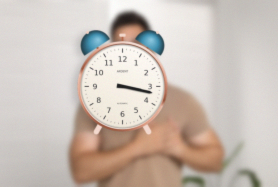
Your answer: 3.17
